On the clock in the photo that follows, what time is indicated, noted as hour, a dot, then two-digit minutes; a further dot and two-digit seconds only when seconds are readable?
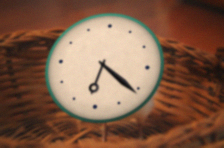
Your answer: 6.21
